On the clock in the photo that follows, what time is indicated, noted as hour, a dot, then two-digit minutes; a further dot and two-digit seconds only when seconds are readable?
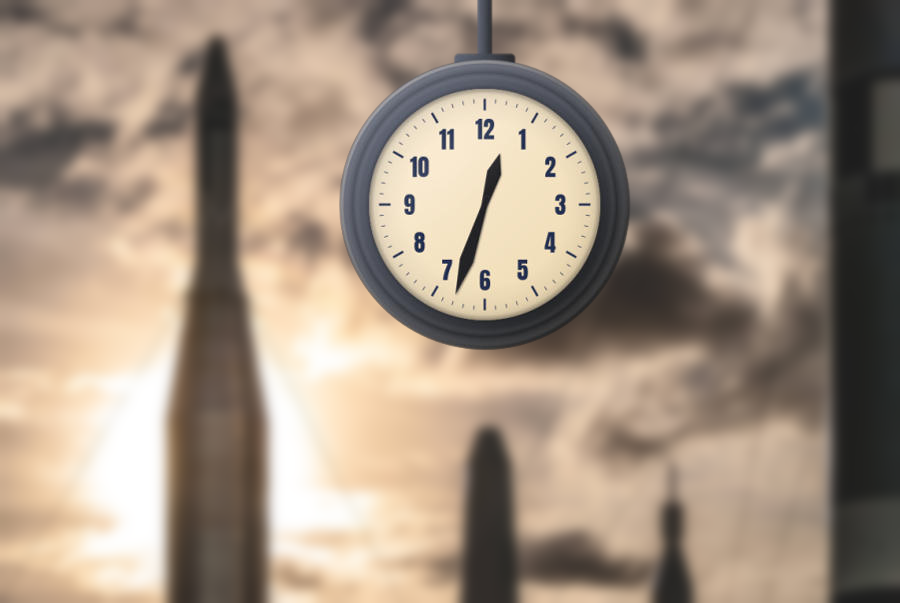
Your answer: 12.33
